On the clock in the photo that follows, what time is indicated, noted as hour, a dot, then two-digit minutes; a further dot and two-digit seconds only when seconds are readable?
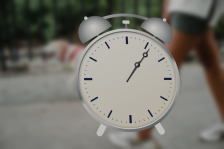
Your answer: 1.06
